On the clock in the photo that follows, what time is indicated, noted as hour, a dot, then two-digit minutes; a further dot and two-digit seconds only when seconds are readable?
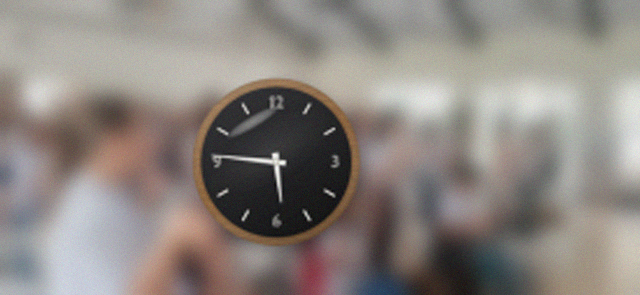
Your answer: 5.46
